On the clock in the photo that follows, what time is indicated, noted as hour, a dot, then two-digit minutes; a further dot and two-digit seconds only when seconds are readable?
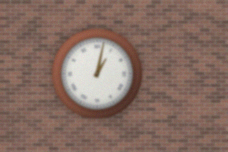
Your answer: 1.02
